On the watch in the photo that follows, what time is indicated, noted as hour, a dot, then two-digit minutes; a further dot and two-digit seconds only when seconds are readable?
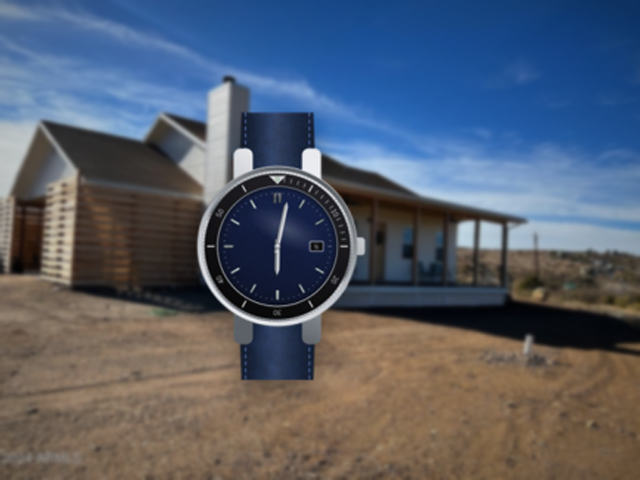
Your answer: 6.02
